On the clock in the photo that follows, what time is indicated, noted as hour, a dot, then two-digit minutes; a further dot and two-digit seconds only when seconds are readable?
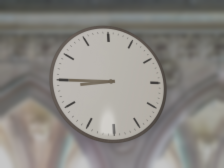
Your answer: 8.45
